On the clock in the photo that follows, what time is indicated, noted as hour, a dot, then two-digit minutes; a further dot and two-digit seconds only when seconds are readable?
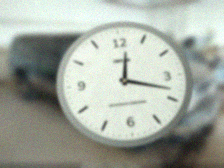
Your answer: 12.18
